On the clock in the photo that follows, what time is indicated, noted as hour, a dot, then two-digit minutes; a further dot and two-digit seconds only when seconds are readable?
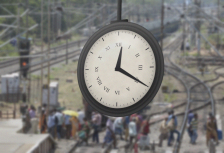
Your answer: 12.20
